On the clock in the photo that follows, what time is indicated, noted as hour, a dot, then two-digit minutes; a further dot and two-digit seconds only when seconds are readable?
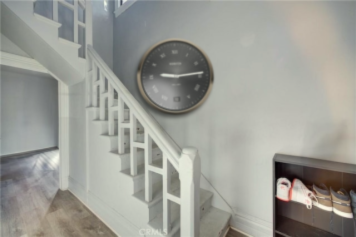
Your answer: 9.14
